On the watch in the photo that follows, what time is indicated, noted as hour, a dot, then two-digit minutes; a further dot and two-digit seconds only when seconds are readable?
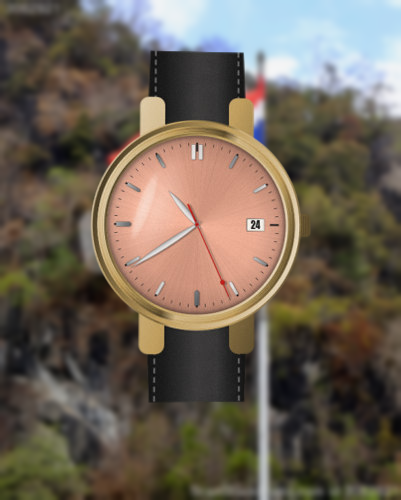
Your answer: 10.39.26
